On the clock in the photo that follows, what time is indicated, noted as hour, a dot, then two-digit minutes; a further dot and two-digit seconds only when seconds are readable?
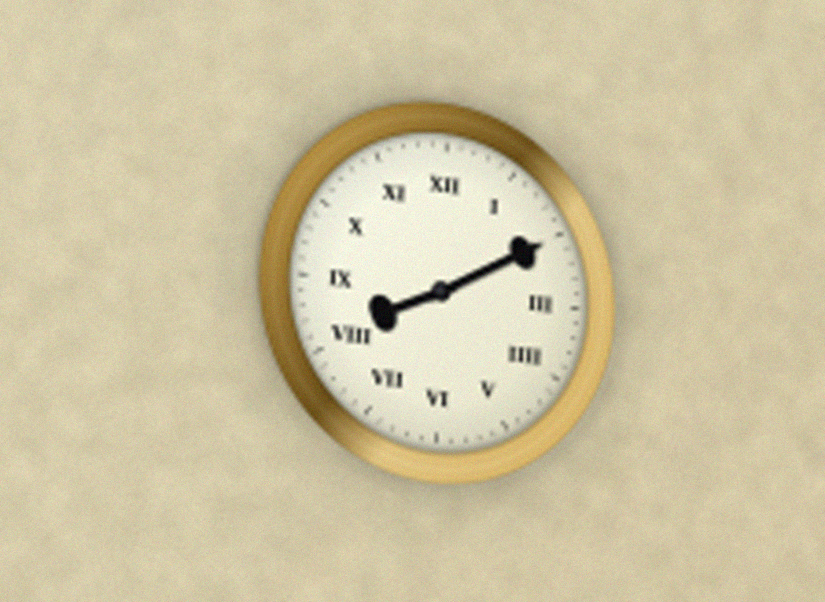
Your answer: 8.10
